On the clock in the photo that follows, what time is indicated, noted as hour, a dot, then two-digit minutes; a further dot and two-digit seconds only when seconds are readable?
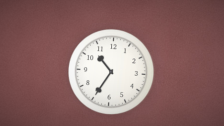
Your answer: 10.35
